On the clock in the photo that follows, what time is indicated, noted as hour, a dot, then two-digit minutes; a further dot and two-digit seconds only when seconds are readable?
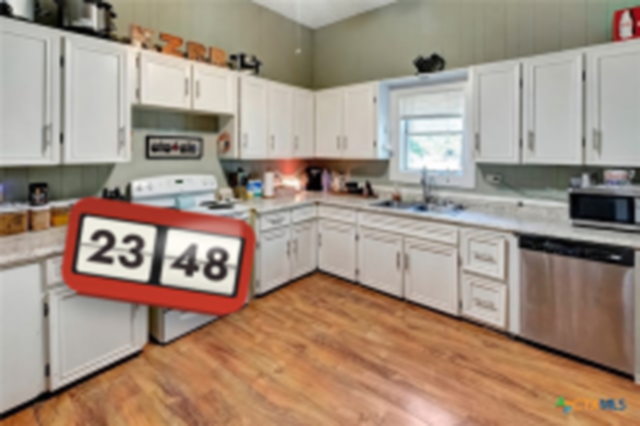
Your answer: 23.48
